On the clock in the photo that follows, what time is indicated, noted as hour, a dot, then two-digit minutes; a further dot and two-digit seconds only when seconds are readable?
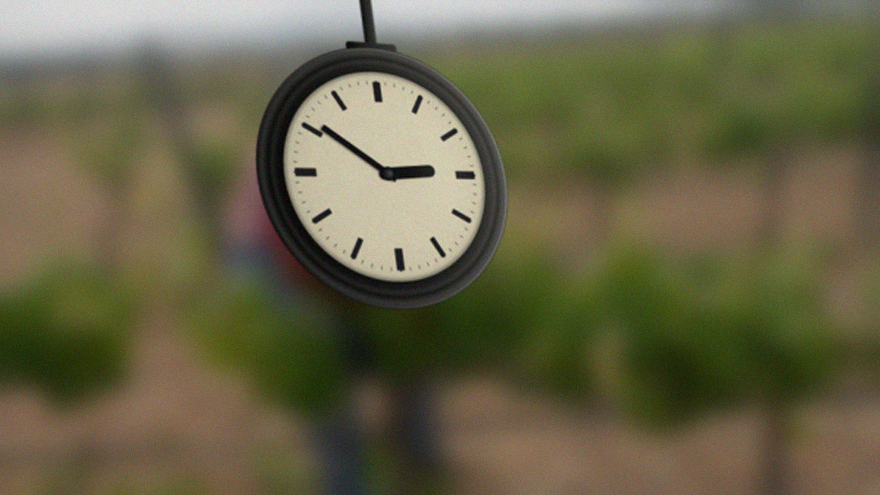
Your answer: 2.51
